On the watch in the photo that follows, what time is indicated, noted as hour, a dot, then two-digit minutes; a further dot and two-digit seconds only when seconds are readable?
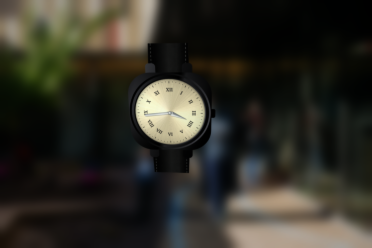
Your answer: 3.44
